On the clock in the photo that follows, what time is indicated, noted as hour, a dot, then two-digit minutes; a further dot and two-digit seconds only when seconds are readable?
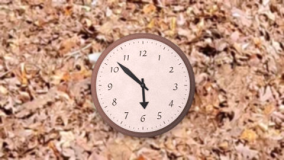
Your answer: 5.52
